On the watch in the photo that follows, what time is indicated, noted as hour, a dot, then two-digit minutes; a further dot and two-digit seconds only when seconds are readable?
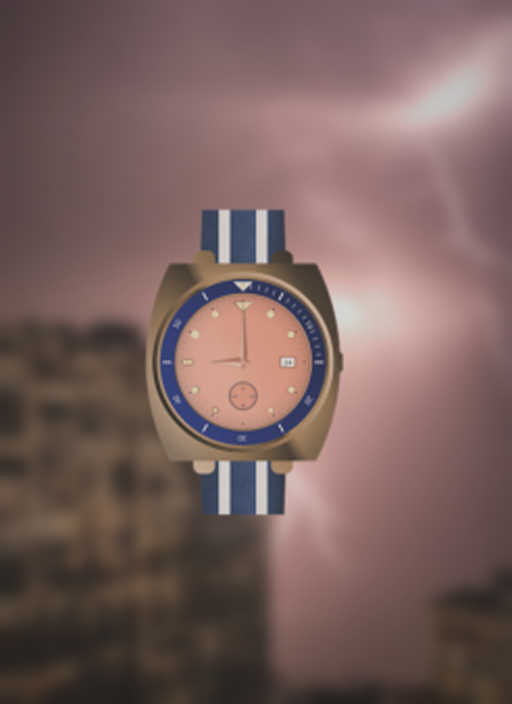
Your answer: 9.00
